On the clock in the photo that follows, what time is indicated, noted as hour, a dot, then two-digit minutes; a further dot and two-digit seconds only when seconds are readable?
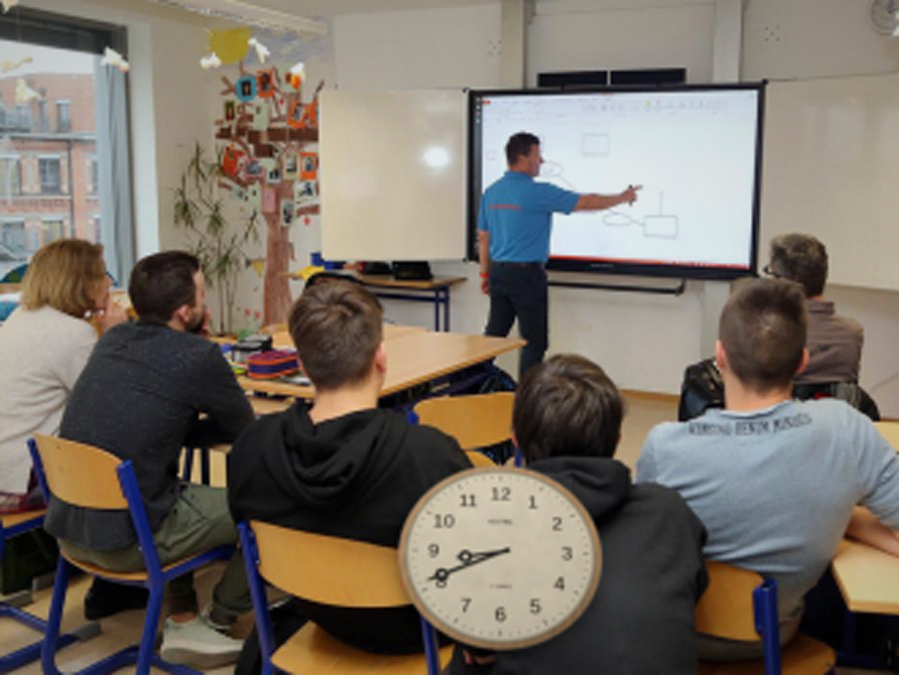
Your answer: 8.41
